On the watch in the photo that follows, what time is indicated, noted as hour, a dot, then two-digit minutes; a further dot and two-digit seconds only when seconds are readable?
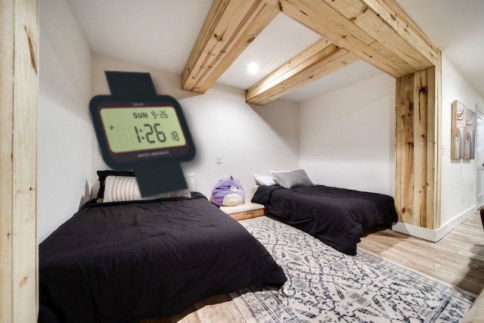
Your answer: 1.26.18
